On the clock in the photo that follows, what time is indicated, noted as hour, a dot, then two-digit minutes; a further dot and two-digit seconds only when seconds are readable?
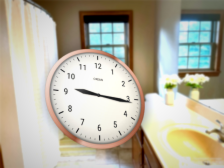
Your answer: 9.16
